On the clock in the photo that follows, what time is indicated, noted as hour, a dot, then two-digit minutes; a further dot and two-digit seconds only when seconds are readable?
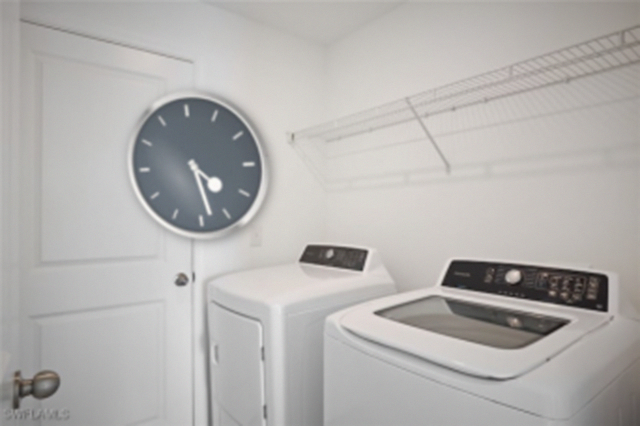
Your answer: 4.28
